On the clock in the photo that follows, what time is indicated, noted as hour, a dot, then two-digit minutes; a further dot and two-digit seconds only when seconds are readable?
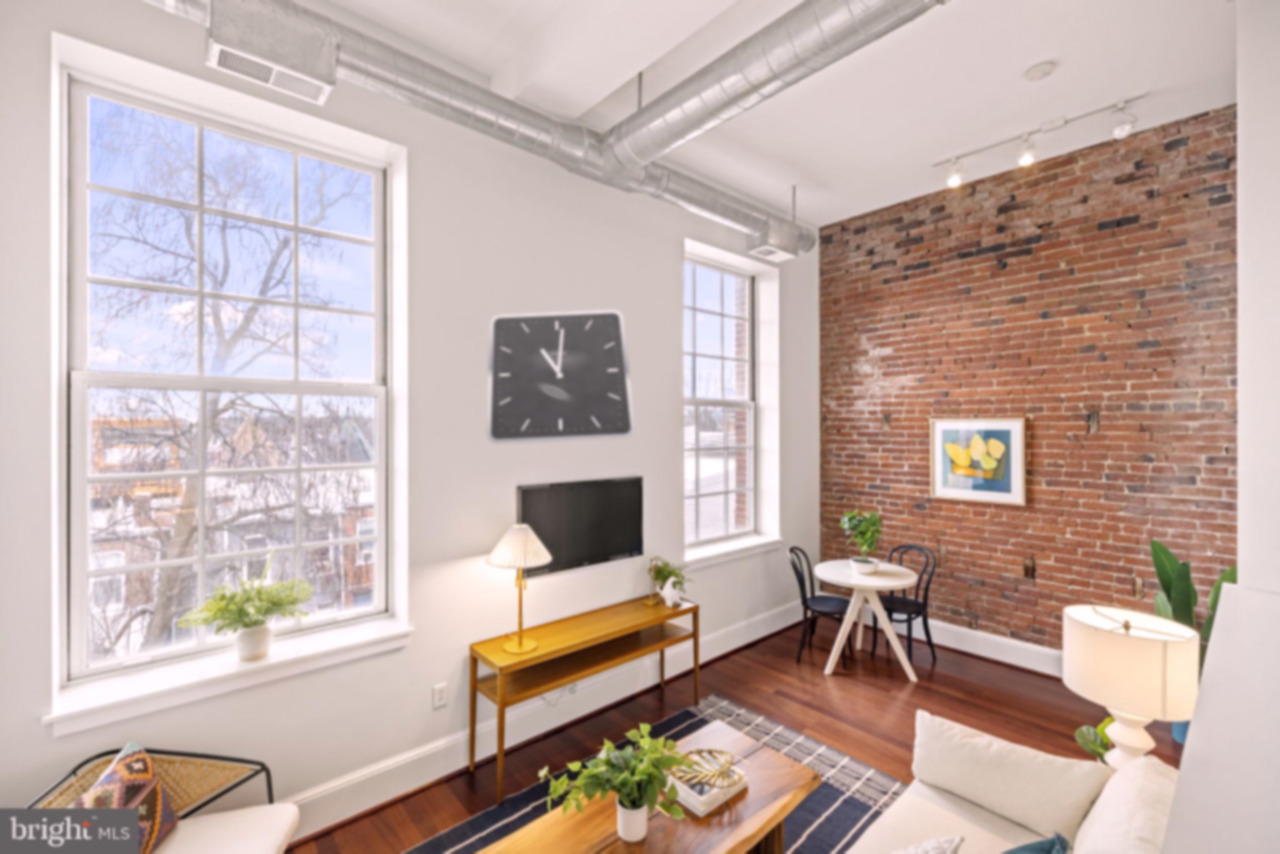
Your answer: 11.01
